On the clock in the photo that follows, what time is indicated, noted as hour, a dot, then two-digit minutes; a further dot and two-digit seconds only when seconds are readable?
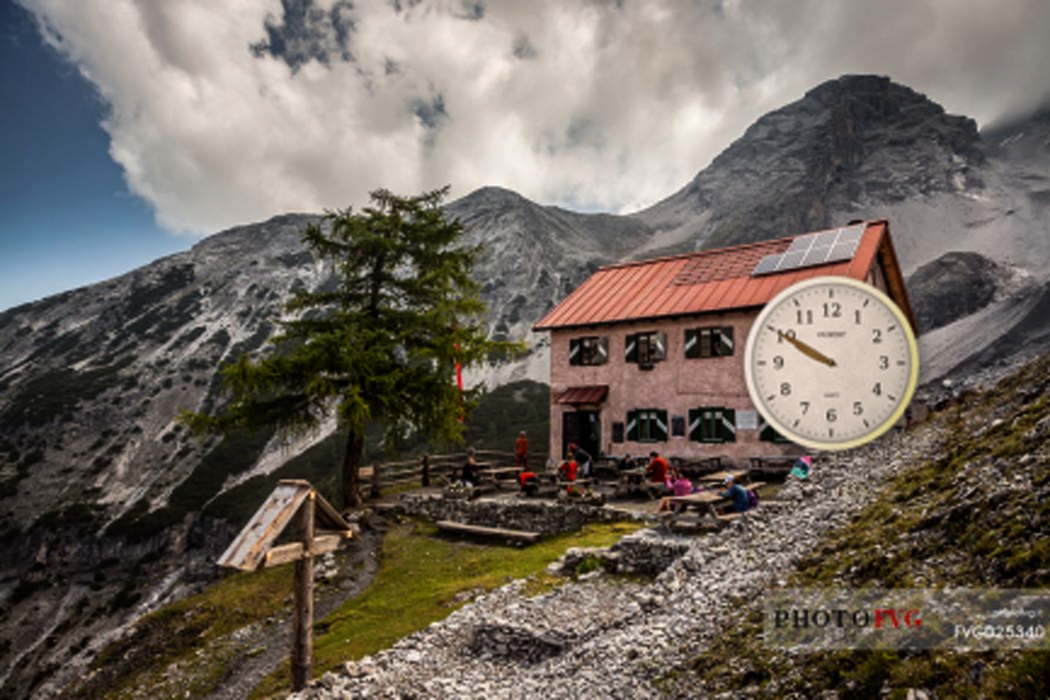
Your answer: 9.50
